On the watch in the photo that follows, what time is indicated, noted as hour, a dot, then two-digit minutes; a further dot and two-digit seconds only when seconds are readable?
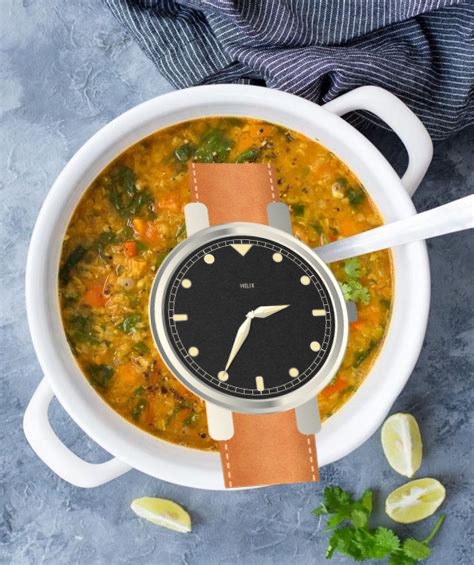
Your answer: 2.35
